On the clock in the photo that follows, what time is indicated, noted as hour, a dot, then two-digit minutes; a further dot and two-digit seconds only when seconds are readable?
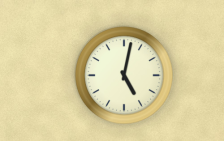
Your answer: 5.02
